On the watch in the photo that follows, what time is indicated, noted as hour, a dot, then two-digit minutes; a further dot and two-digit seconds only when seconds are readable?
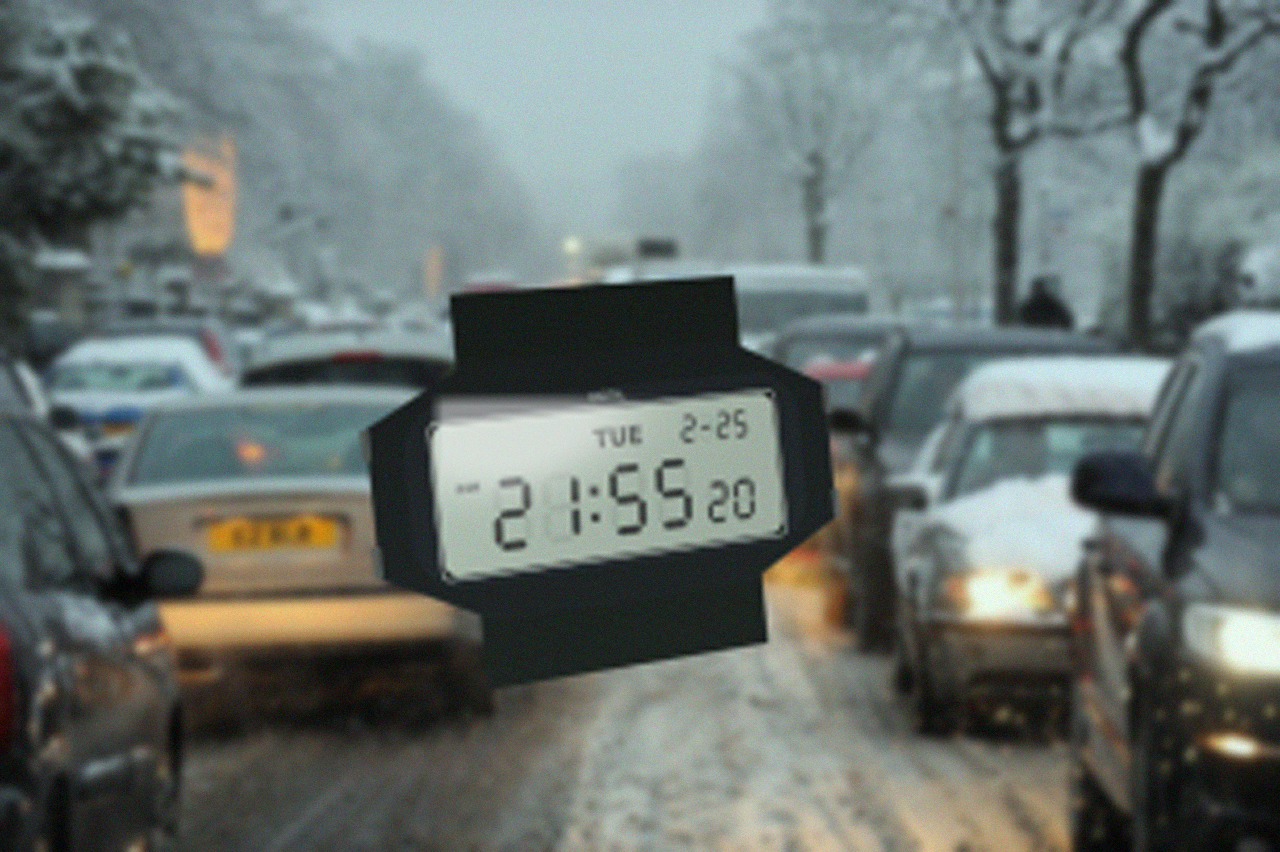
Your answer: 21.55.20
